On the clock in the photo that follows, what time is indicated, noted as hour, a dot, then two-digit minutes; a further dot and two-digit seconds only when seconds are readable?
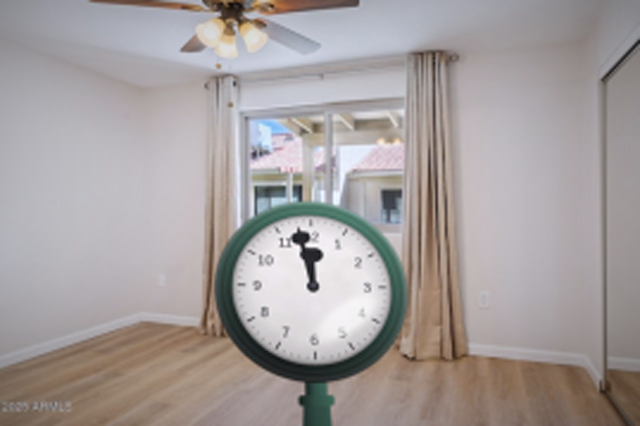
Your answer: 11.58
